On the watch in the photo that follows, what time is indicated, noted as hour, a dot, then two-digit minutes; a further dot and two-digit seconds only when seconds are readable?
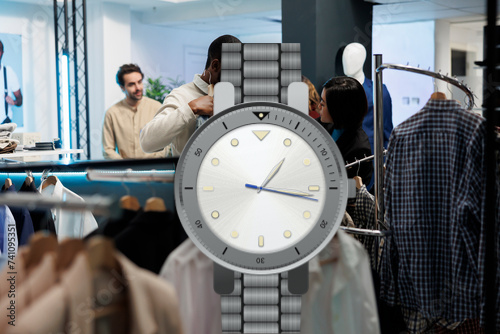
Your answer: 1.16.17
